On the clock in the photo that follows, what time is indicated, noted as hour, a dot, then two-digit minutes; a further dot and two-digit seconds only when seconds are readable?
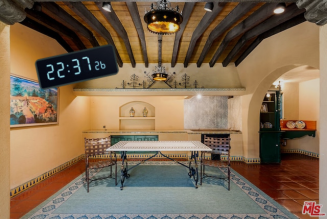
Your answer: 22.37.26
